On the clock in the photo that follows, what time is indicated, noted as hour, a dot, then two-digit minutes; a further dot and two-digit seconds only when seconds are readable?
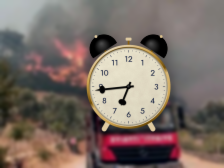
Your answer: 6.44
